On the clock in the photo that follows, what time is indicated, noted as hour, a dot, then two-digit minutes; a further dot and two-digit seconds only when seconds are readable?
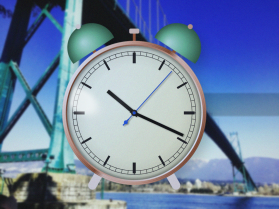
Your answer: 10.19.07
